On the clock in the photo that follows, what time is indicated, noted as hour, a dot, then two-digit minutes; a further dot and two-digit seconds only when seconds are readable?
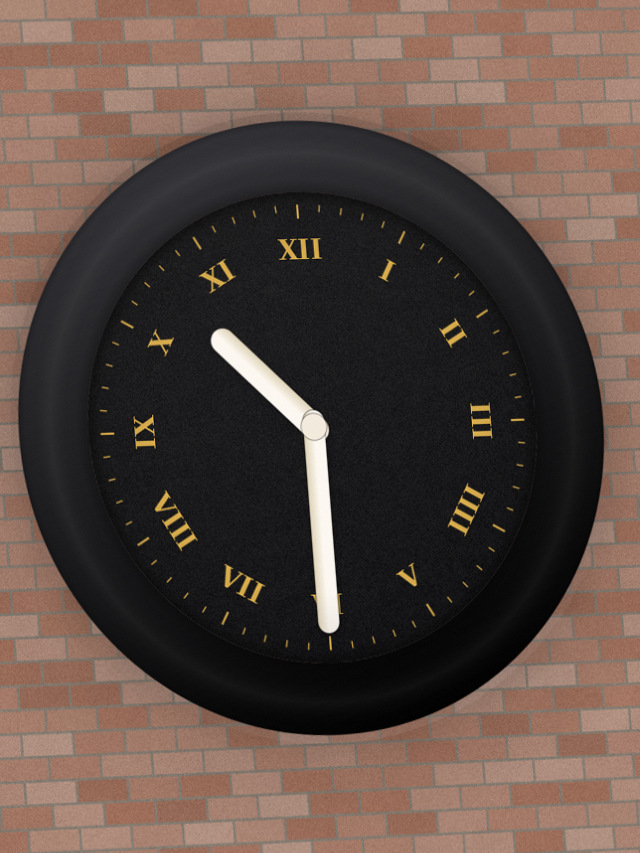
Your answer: 10.30
